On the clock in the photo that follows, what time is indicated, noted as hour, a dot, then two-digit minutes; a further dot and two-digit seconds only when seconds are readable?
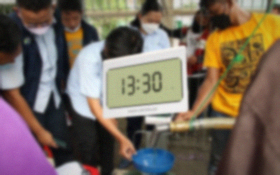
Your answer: 13.30
